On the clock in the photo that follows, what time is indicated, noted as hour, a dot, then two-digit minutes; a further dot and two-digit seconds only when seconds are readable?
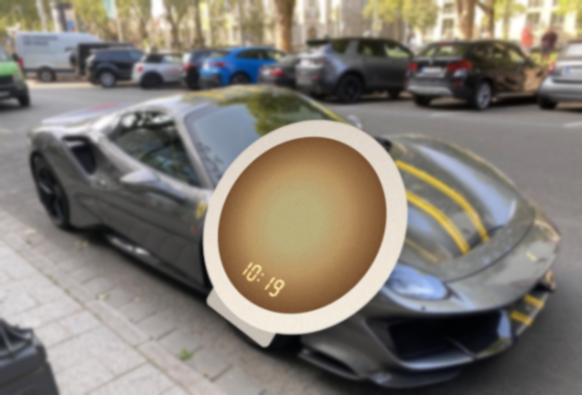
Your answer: 10.19
